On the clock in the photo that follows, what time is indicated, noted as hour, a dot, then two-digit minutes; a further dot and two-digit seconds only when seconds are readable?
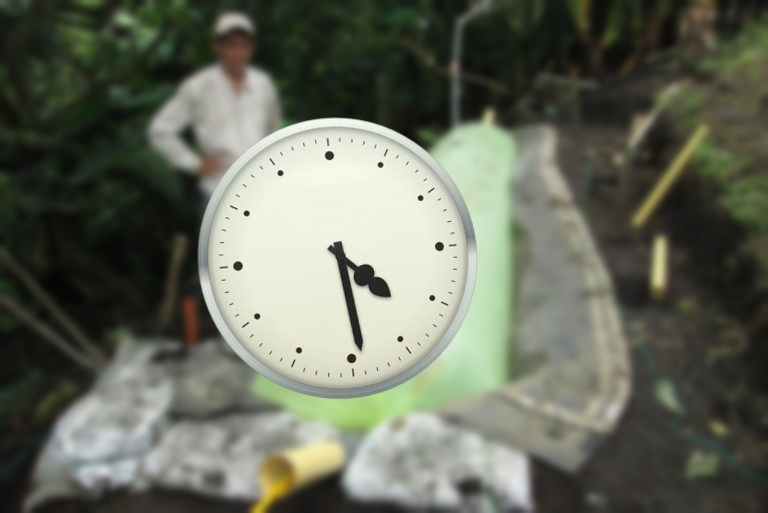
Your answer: 4.29
